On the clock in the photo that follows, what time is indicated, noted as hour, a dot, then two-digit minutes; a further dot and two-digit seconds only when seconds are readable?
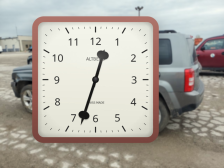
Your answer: 12.33
